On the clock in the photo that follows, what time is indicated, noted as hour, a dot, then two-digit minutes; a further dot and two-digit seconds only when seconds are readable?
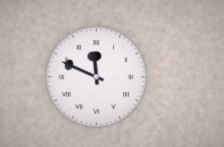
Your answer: 11.49
